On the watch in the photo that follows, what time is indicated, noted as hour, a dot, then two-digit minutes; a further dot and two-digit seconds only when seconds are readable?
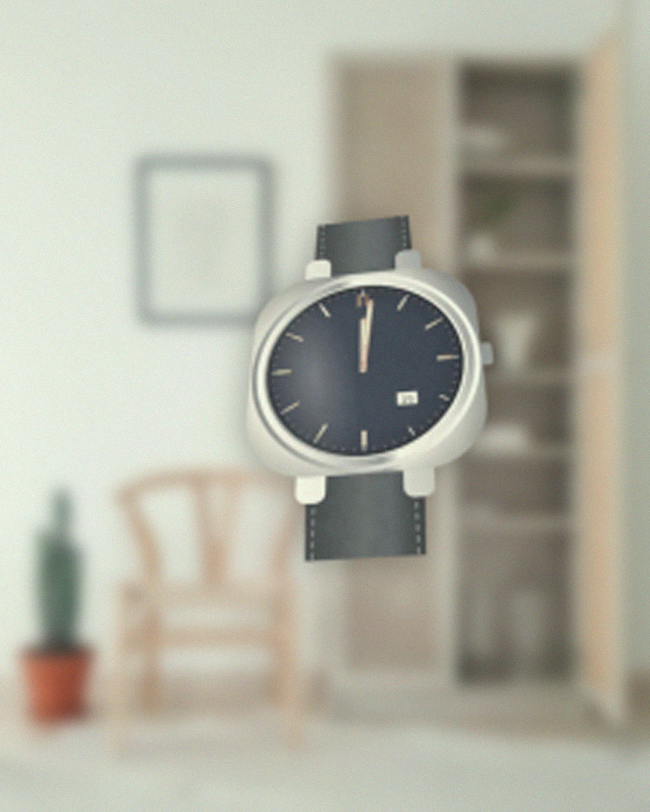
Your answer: 12.01
